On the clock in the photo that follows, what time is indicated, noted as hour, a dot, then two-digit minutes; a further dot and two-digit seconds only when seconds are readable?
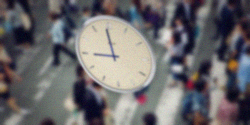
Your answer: 8.59
